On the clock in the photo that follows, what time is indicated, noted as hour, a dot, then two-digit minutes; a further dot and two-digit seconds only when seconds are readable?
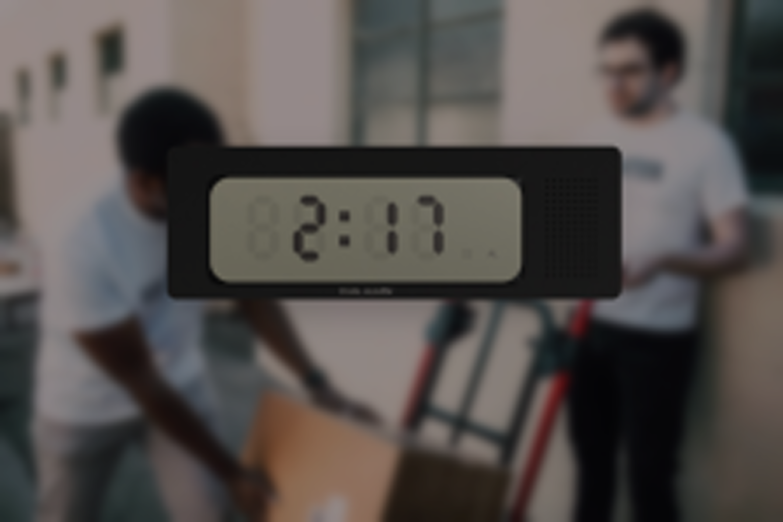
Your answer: 2.17
